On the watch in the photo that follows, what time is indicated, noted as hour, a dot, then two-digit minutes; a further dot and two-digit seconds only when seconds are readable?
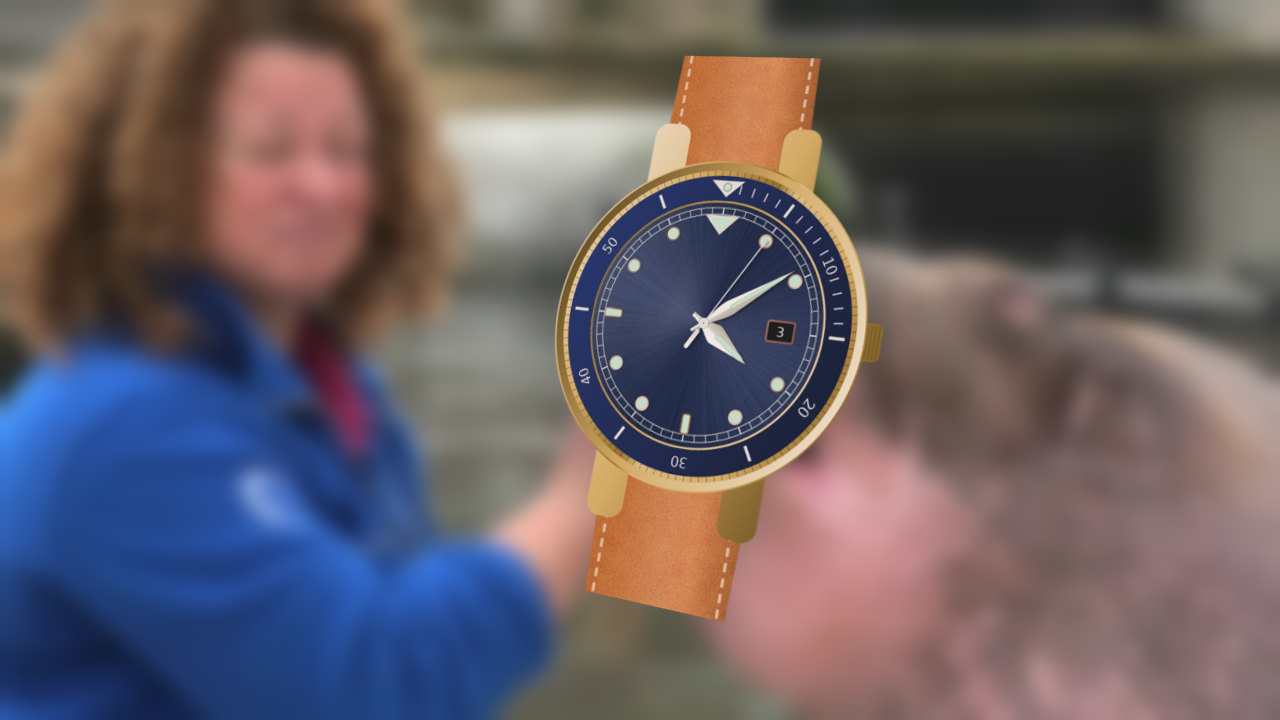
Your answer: 4.09.05
